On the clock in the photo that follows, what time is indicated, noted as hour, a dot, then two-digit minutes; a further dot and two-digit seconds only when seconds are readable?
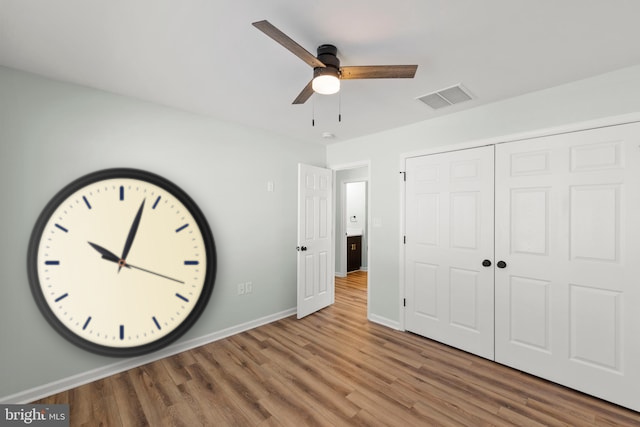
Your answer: 10.03.18
